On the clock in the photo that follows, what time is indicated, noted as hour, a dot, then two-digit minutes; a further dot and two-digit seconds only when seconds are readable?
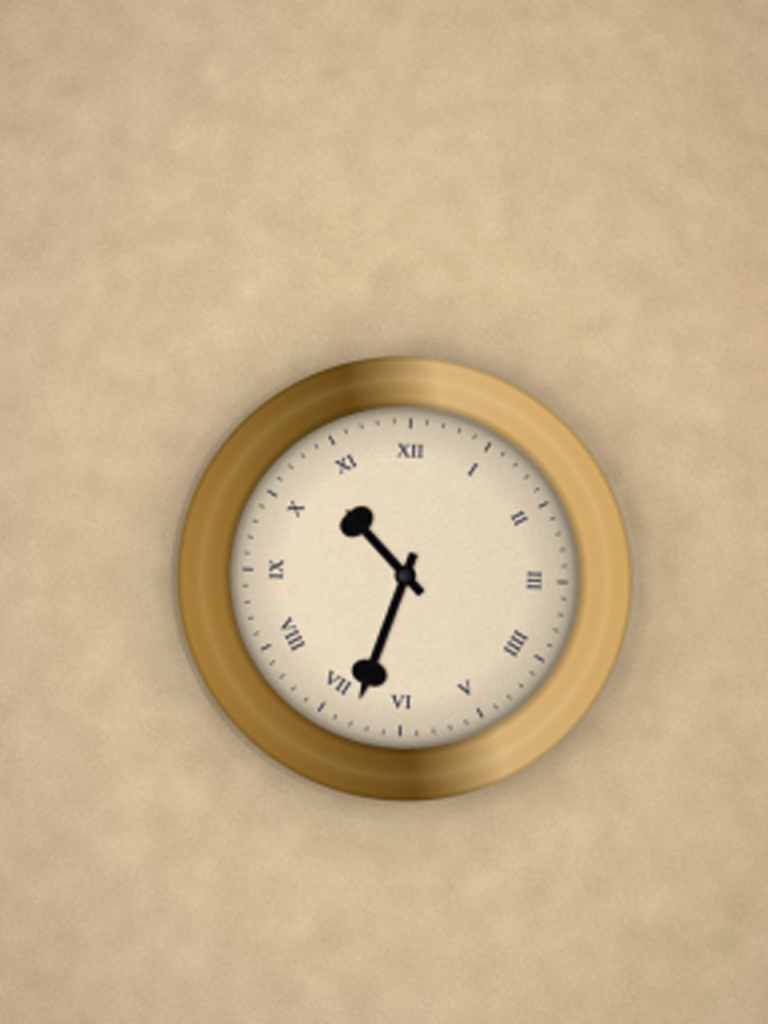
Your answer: 10.33
